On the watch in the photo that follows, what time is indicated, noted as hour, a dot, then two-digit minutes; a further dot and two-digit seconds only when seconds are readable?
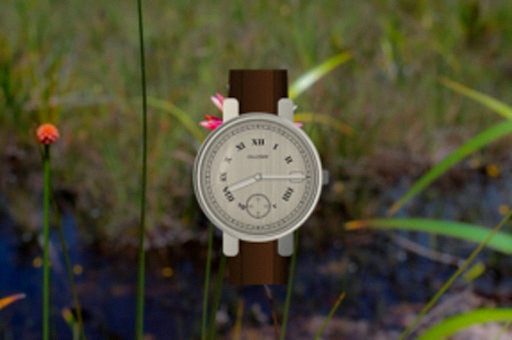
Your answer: 8.15
